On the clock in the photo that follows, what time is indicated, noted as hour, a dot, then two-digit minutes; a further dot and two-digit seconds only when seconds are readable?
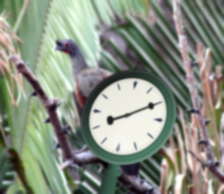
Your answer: 8.10
